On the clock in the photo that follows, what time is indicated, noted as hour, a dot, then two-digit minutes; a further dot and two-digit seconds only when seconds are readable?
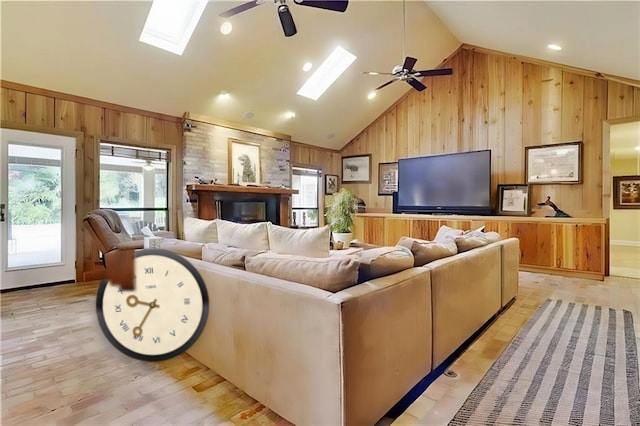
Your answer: 9.36
